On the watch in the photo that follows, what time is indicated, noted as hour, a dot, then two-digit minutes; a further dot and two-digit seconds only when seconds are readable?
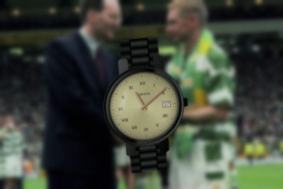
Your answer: 11.09
